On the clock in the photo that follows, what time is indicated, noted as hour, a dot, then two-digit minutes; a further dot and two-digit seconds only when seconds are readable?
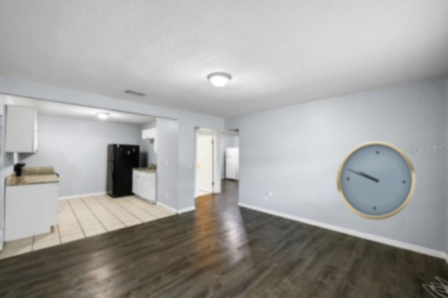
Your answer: 9.48
